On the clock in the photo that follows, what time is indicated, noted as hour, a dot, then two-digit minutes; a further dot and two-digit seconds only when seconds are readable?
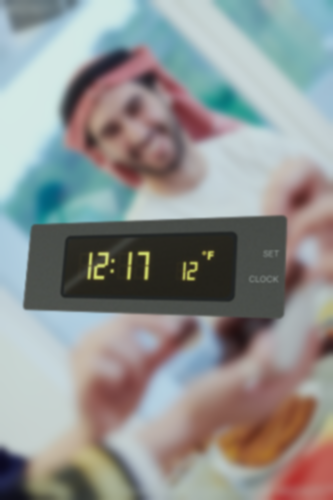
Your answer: 12.17
